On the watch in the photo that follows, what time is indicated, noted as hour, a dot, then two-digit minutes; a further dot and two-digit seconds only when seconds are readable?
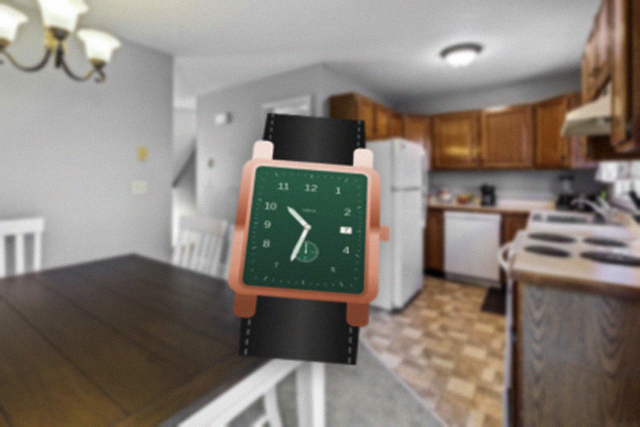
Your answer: 10.33
